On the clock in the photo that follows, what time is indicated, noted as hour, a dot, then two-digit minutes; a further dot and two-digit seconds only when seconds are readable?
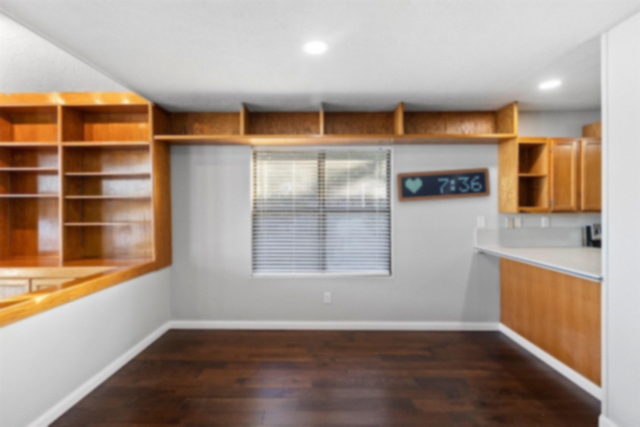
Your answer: 7.36
